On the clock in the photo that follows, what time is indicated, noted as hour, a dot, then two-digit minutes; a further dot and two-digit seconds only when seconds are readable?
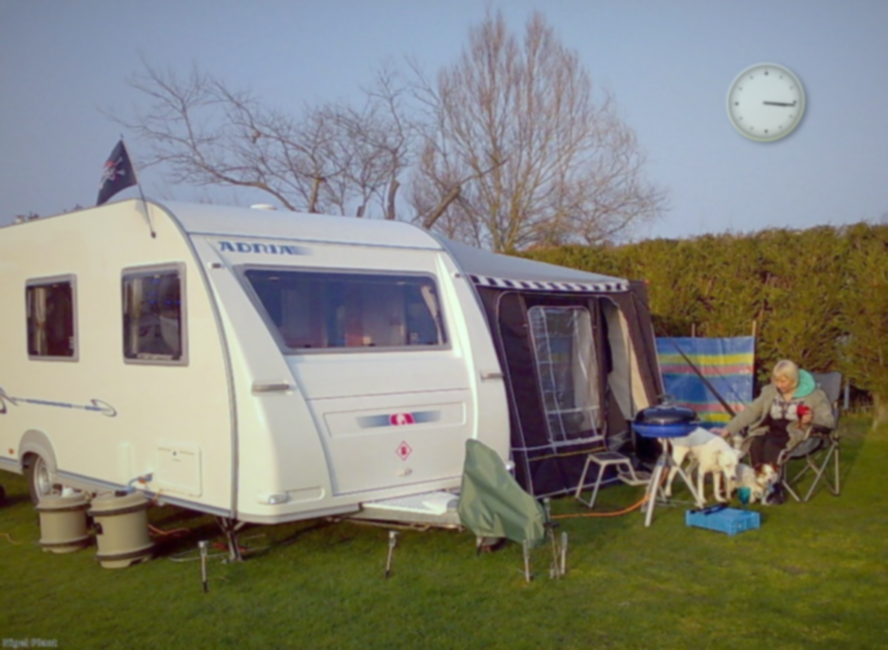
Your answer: 3.16
